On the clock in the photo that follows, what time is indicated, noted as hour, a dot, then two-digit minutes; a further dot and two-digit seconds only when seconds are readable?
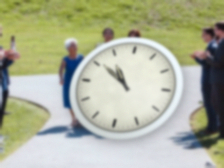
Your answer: 10.51
